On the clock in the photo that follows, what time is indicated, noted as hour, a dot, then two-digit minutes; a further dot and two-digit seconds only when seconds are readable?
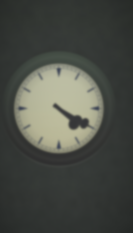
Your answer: 4.20
